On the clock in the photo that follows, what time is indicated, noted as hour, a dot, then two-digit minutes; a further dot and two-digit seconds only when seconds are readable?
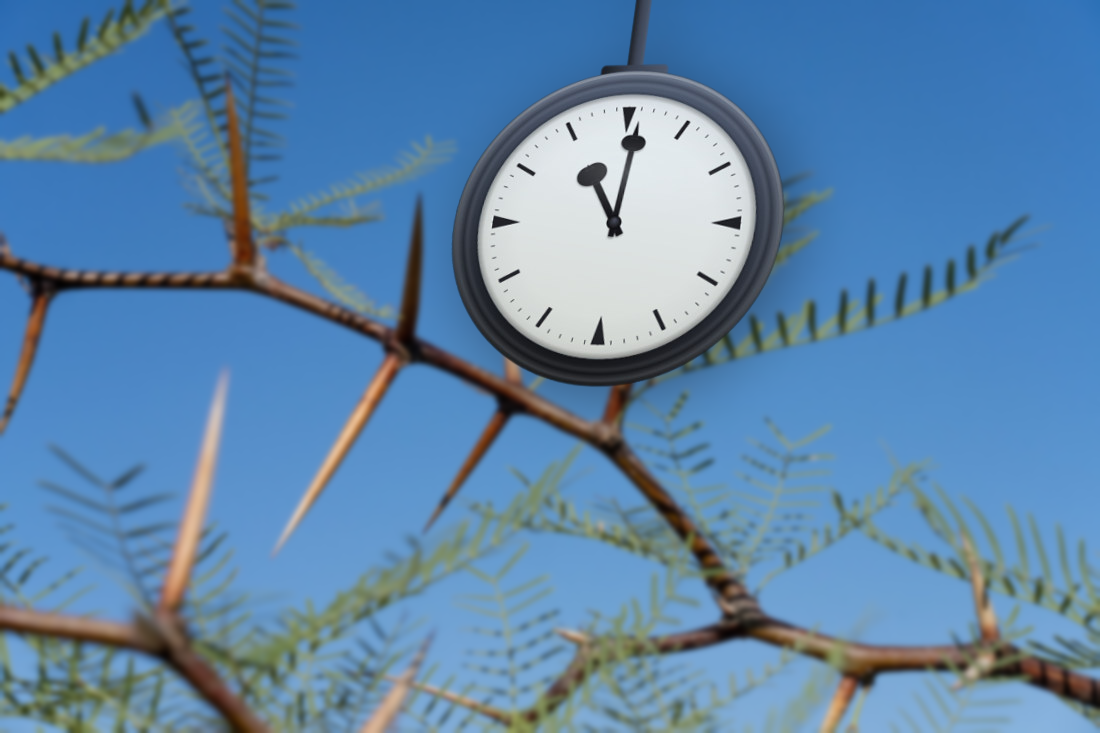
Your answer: 11.01
